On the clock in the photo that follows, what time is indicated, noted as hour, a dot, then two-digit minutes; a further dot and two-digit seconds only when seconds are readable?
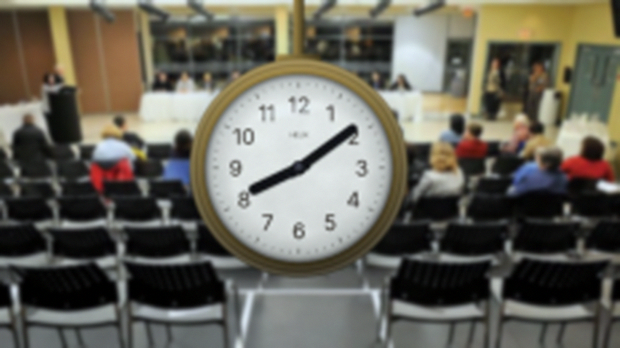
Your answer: 8.09
